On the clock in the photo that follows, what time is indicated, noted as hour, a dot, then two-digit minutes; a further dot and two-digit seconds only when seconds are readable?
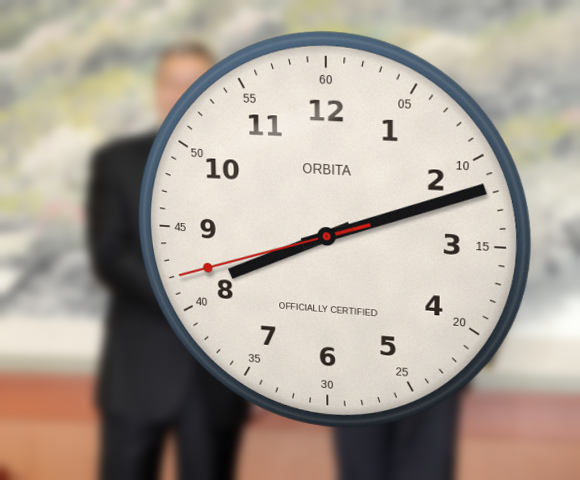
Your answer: 8.11.42
